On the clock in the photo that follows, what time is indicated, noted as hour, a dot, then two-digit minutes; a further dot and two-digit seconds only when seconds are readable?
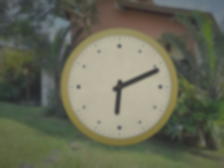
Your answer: 6.11
